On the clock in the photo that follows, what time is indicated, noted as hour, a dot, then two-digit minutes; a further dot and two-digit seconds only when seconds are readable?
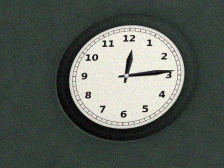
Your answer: 12.14
